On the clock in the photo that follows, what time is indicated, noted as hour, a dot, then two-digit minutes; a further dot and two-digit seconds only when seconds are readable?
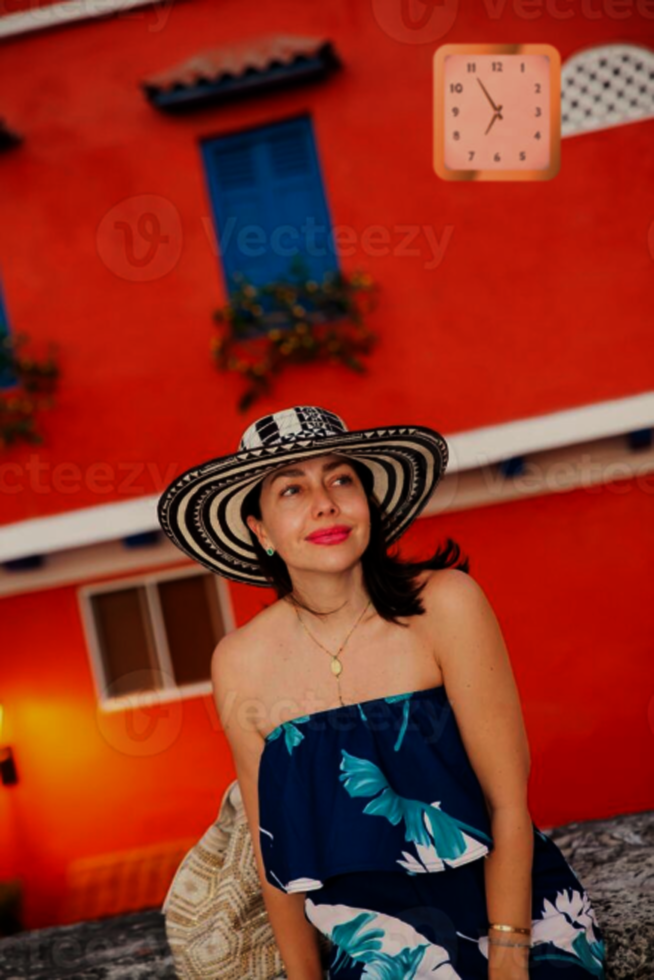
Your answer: 6.55
